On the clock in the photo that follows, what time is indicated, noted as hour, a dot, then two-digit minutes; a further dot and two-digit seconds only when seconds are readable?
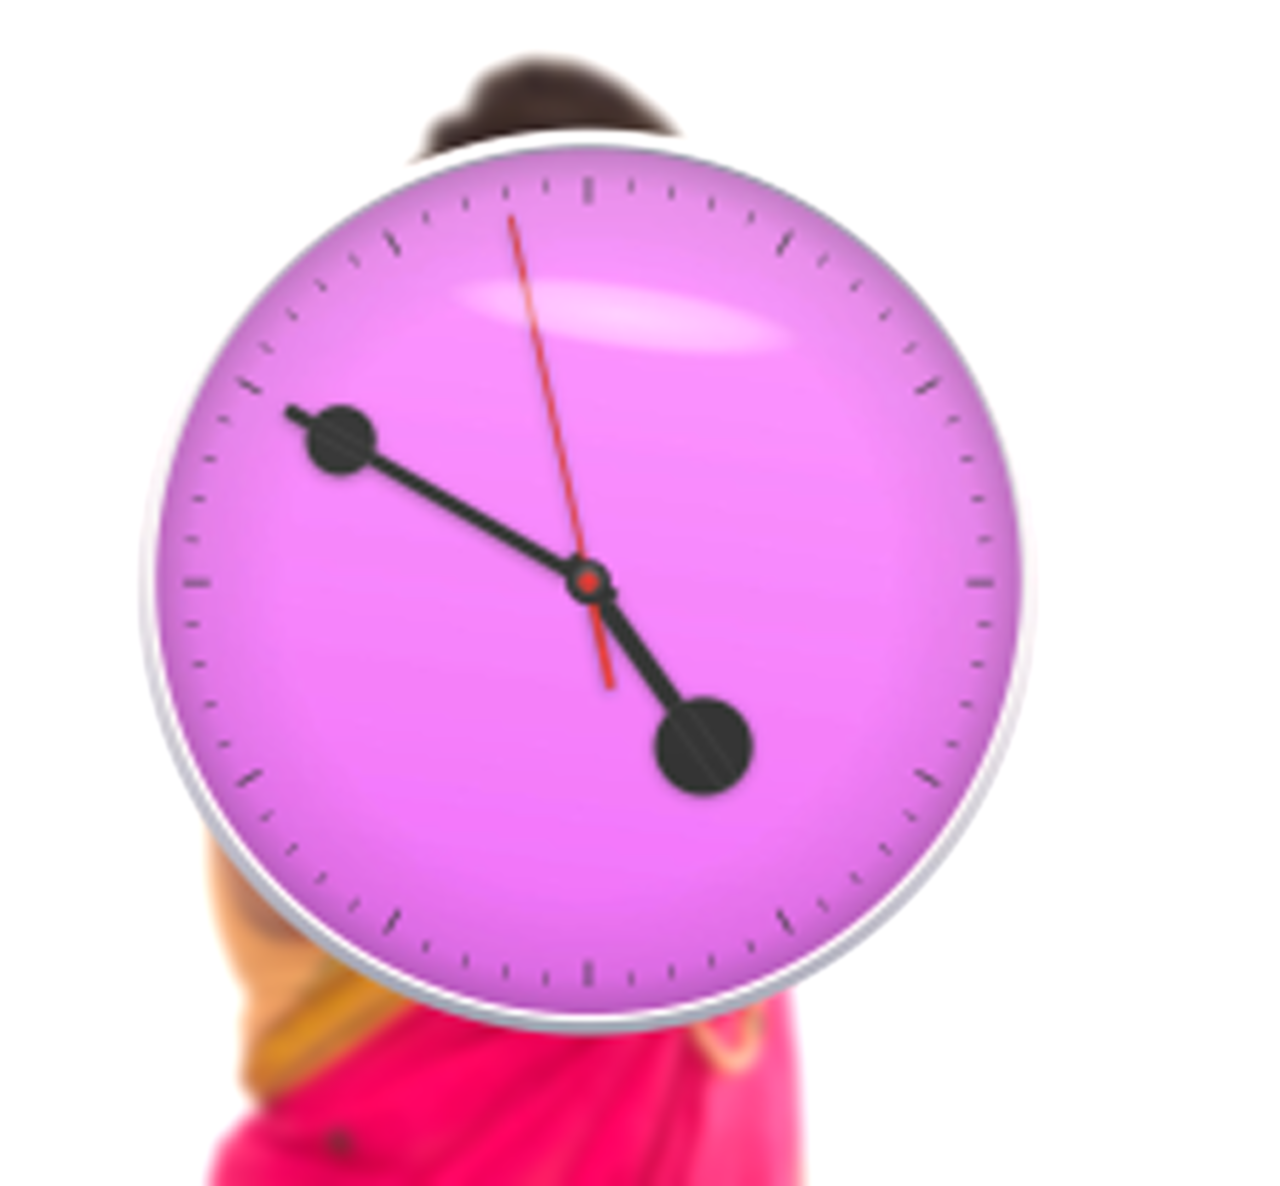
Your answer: 4.49.58
